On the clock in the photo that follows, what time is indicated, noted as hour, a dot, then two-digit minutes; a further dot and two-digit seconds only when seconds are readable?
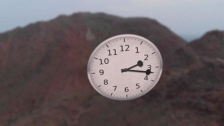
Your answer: 2.17
